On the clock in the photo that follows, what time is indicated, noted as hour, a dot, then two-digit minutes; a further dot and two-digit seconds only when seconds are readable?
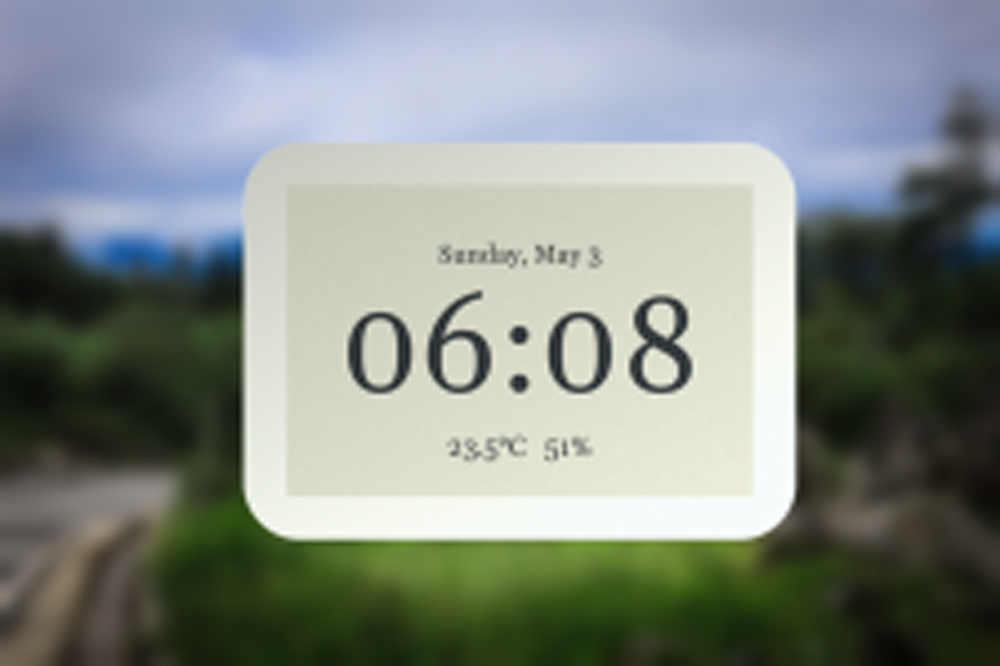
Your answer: 6.08
